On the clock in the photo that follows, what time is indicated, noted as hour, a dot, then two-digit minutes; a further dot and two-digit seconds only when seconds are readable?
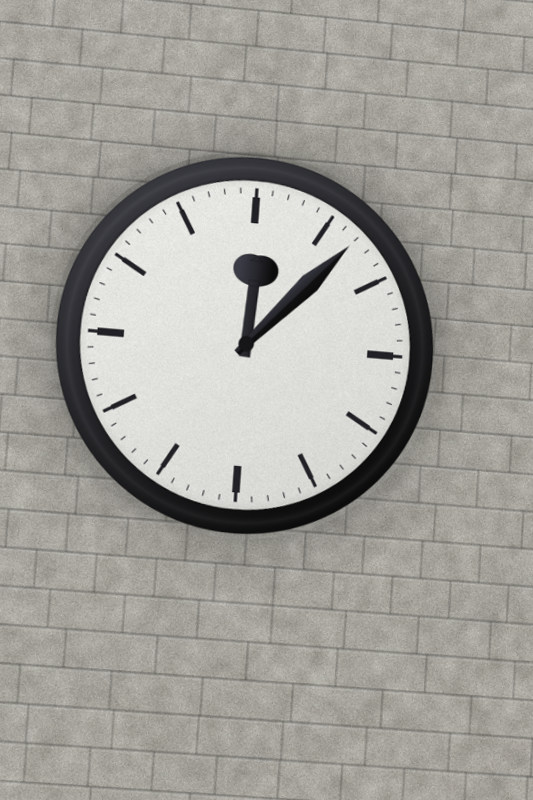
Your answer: 12.07
